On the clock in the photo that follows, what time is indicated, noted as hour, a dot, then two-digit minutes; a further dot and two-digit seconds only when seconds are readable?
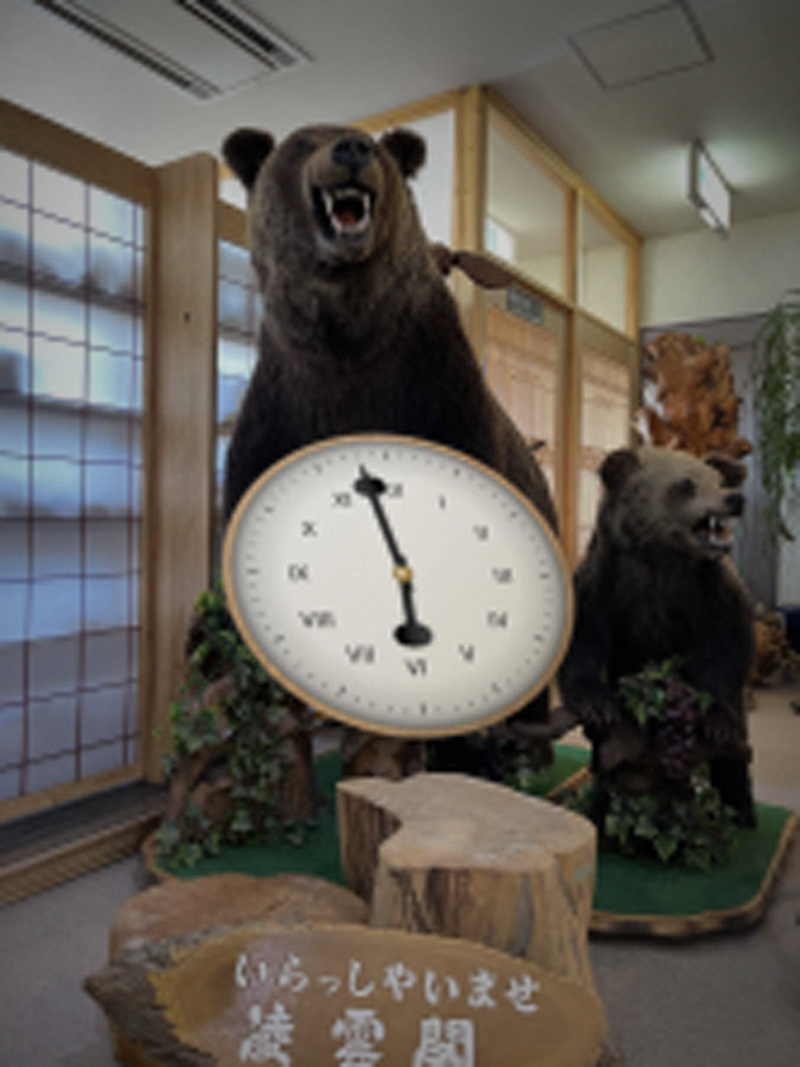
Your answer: 5.58
